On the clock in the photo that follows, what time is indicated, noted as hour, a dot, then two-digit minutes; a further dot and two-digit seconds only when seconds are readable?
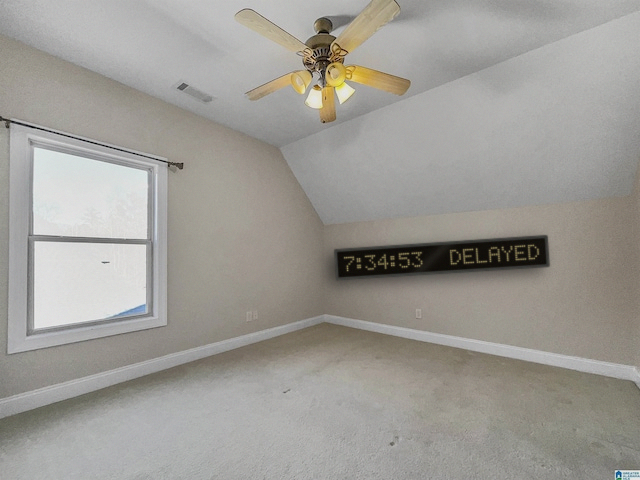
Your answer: 7.34.53
